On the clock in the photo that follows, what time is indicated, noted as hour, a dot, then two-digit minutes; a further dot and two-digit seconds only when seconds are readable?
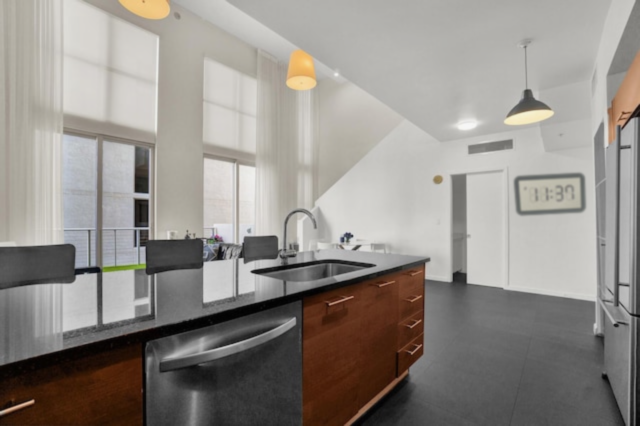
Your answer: 11.37
